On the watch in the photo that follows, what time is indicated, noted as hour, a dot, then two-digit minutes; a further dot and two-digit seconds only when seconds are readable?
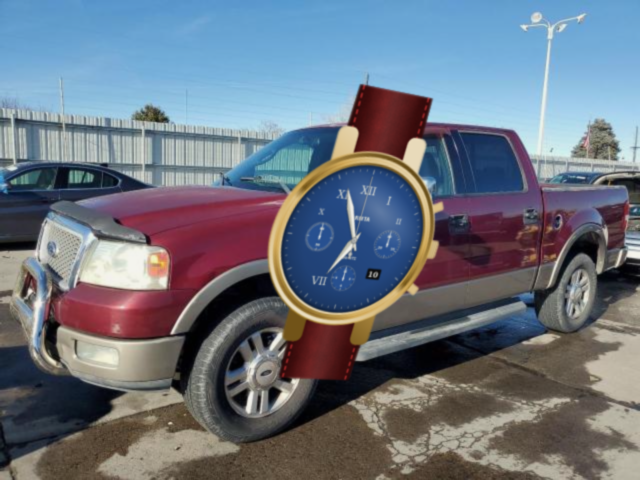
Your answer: 6.56
